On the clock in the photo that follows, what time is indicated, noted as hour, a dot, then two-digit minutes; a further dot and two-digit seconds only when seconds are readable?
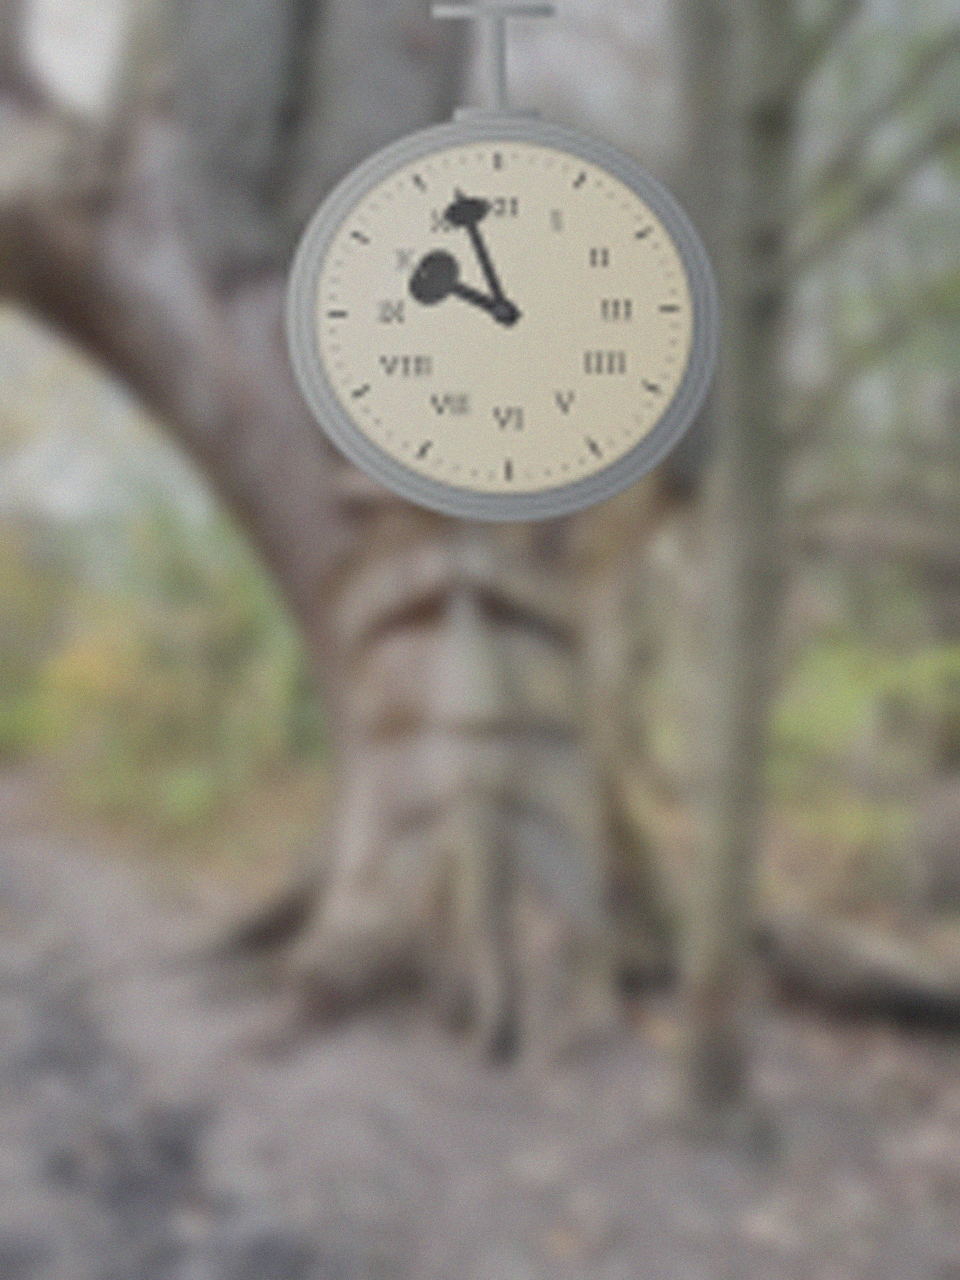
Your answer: 9.57
